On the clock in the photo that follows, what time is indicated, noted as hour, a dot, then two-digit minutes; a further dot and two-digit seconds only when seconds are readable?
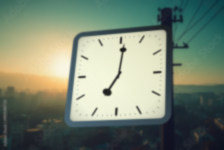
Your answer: 7.01
